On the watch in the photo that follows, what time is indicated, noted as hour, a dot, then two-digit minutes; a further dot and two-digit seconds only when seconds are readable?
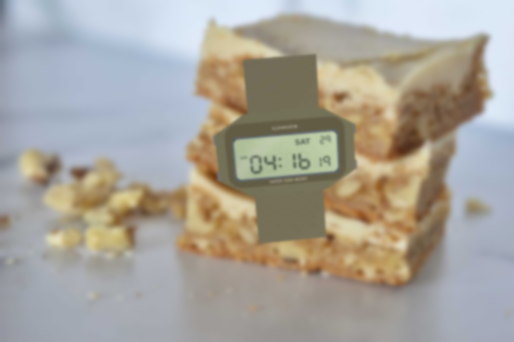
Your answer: 4.16.19
